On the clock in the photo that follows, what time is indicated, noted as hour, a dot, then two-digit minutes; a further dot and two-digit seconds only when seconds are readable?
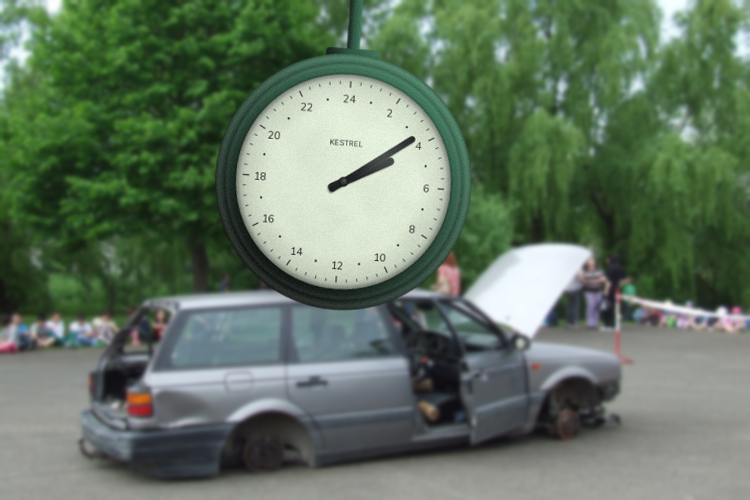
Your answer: 4.09
